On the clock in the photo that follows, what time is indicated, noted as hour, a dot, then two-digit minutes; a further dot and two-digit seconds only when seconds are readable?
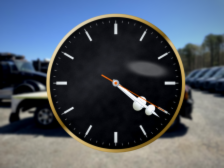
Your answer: 4.21.20
